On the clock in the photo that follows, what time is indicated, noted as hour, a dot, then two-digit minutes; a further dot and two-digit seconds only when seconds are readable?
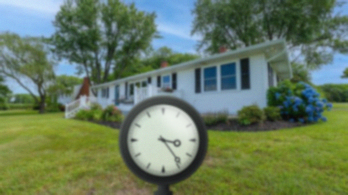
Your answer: 3.24
